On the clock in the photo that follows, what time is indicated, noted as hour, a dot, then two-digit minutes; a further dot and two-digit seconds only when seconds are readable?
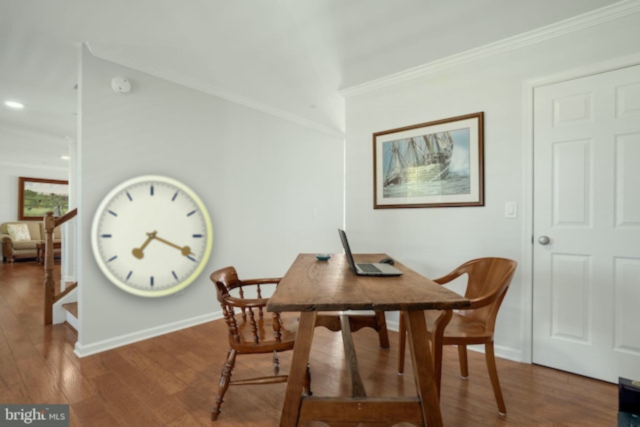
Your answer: 7.19
